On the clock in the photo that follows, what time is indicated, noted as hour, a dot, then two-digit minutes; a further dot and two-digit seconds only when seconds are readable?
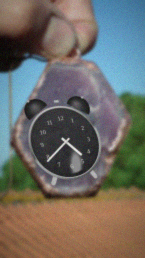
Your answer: 4.39
